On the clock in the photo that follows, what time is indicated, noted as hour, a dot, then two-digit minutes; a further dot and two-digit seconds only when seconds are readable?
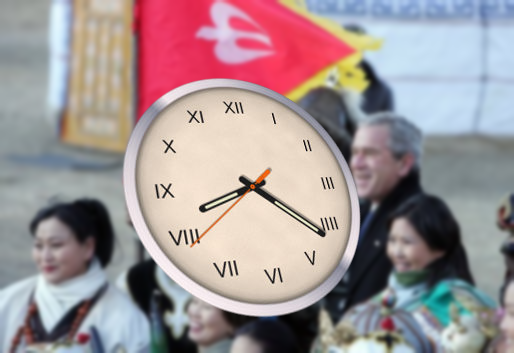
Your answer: 8.21.39
